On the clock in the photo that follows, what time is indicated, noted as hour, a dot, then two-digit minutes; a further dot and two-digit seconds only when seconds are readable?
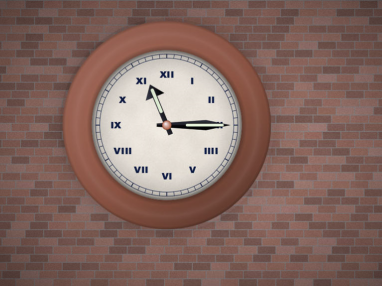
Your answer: 11.15
